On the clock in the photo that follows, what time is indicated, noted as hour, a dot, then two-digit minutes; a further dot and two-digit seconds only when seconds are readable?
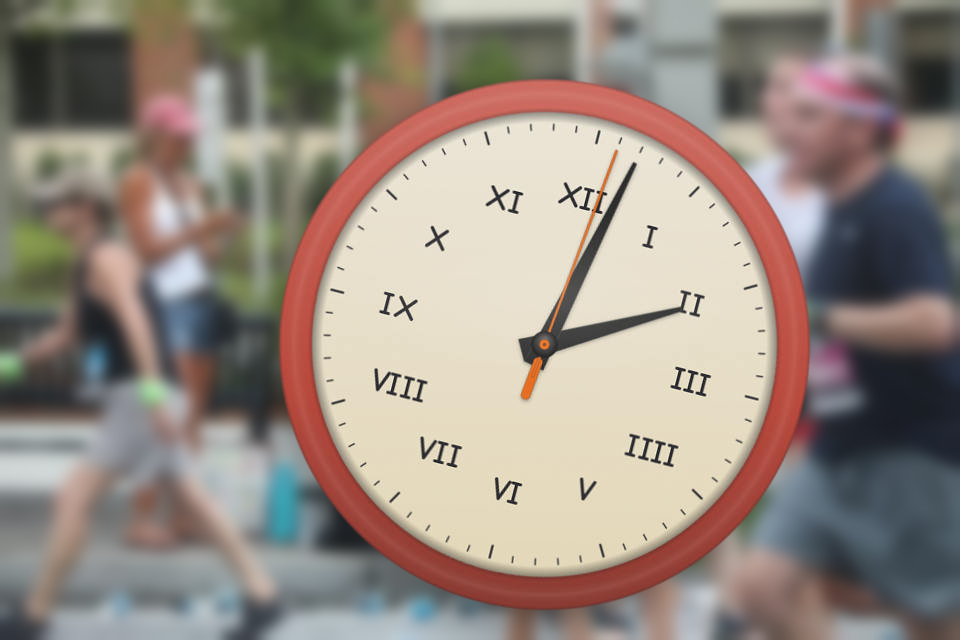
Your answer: 2.02.01
